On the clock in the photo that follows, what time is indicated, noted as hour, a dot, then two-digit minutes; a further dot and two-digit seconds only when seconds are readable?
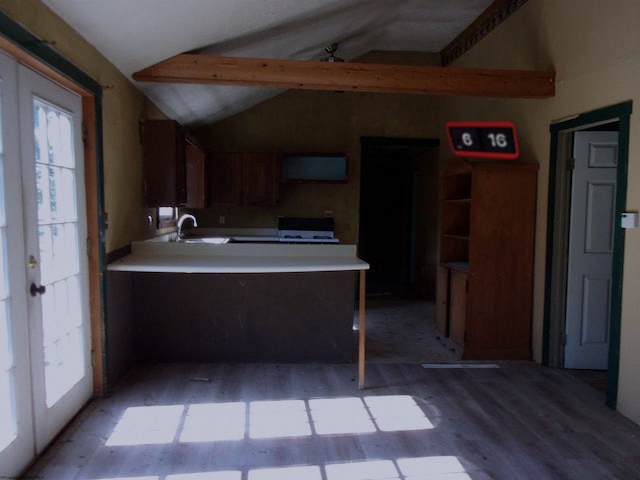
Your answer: 6.16
